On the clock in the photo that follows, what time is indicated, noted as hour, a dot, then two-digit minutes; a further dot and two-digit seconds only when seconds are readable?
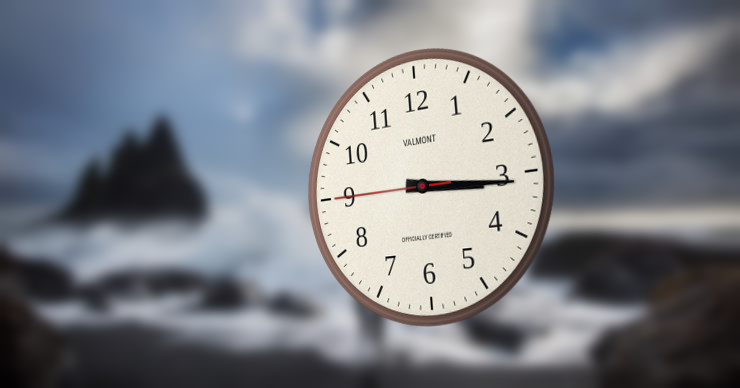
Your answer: 3.15.45
